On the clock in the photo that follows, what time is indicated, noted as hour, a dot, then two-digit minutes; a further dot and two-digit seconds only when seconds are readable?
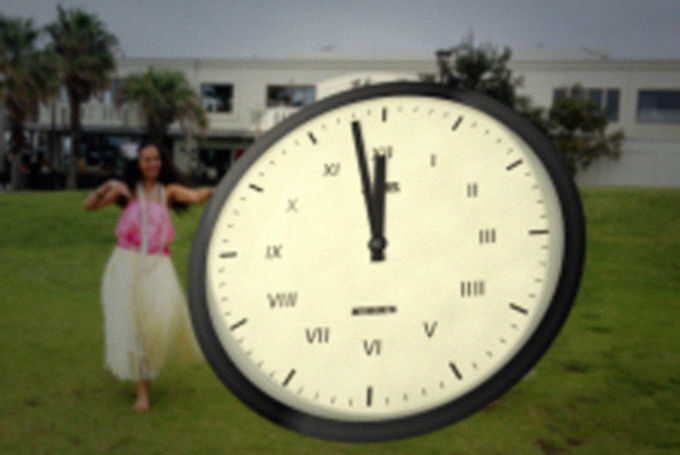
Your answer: 11.58
